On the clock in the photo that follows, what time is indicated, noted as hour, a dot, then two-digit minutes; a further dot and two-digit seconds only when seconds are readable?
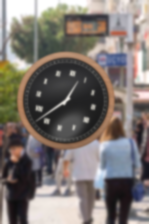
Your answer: 12.37
